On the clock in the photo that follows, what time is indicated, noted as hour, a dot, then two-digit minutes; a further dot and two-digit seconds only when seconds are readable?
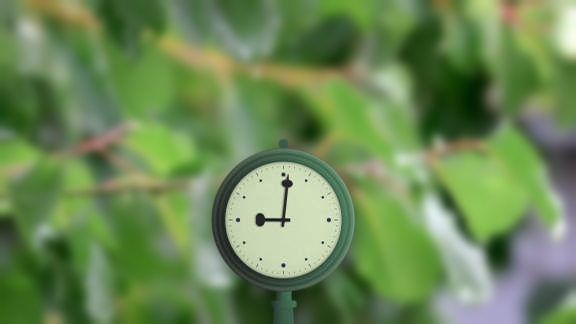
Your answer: 9.01
